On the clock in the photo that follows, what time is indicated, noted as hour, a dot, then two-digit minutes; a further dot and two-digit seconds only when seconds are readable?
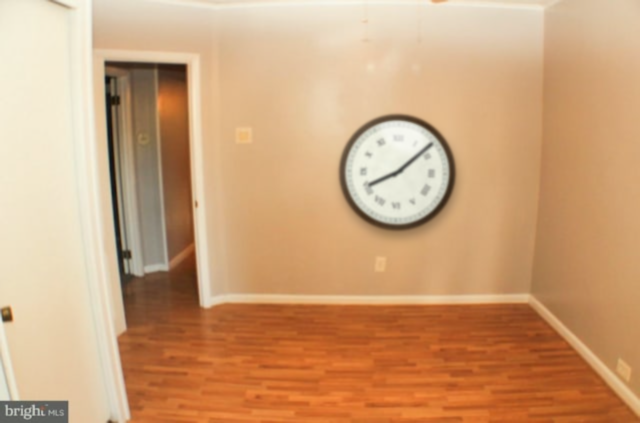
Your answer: 8.08
